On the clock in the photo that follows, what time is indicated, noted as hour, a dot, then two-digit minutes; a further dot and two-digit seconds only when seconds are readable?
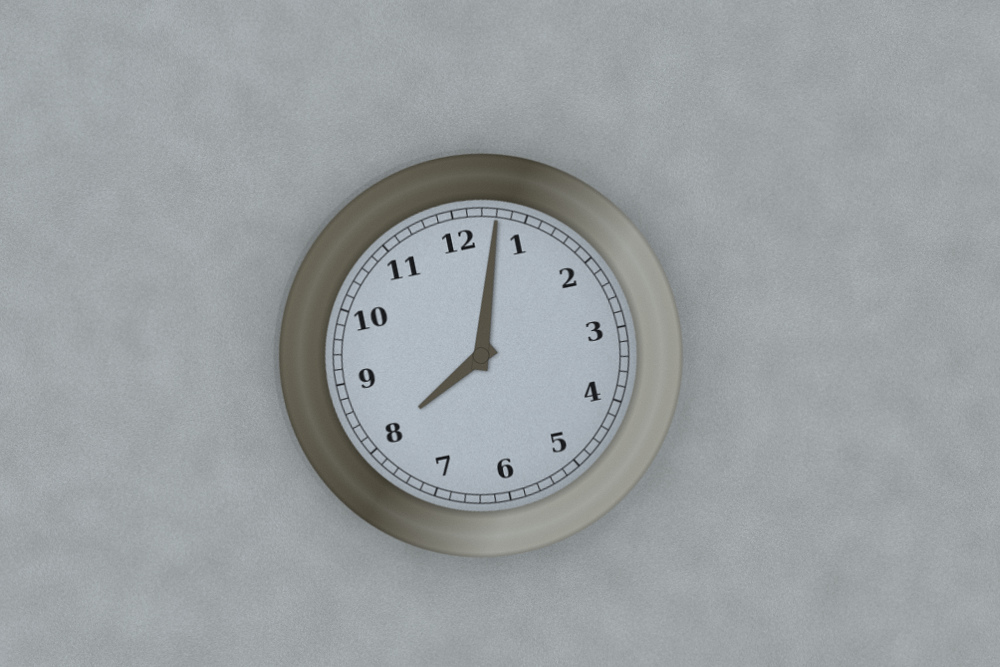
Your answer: 8.03
